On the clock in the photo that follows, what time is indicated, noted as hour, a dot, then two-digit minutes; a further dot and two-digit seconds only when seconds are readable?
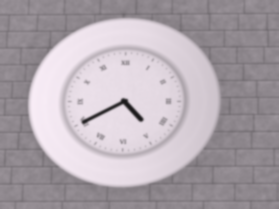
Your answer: 4.40
